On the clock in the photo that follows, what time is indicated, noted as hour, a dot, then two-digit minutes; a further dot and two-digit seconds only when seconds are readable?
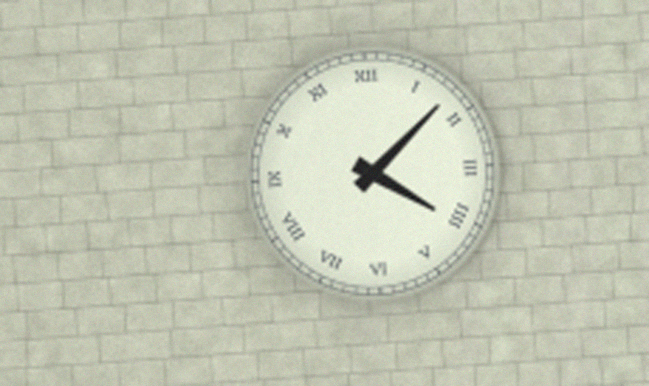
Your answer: 4.08
